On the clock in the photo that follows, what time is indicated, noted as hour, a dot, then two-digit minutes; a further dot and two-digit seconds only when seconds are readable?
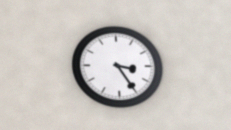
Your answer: 3.25
